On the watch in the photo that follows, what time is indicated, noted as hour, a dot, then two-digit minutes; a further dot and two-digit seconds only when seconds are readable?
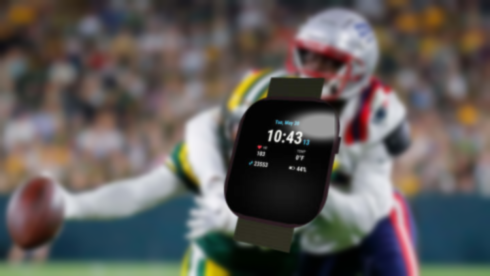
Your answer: 10.43
